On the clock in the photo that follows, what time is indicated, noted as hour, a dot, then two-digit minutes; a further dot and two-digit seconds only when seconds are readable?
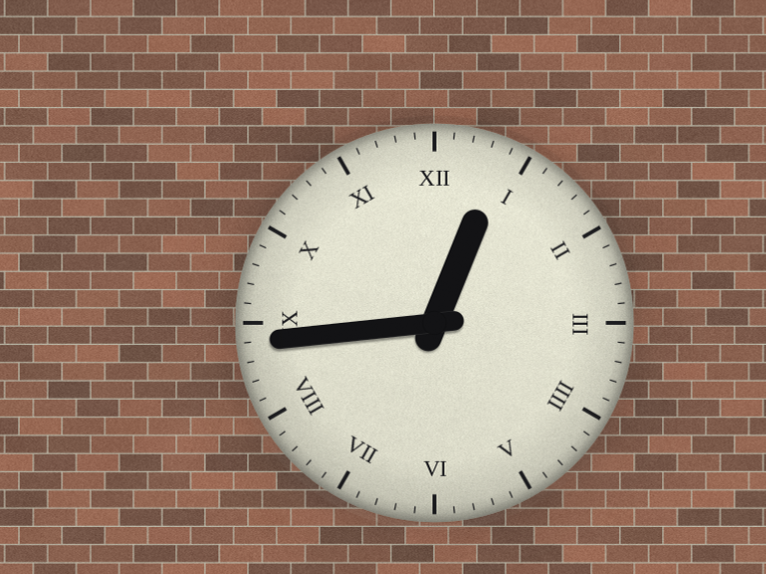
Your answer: 12.44
